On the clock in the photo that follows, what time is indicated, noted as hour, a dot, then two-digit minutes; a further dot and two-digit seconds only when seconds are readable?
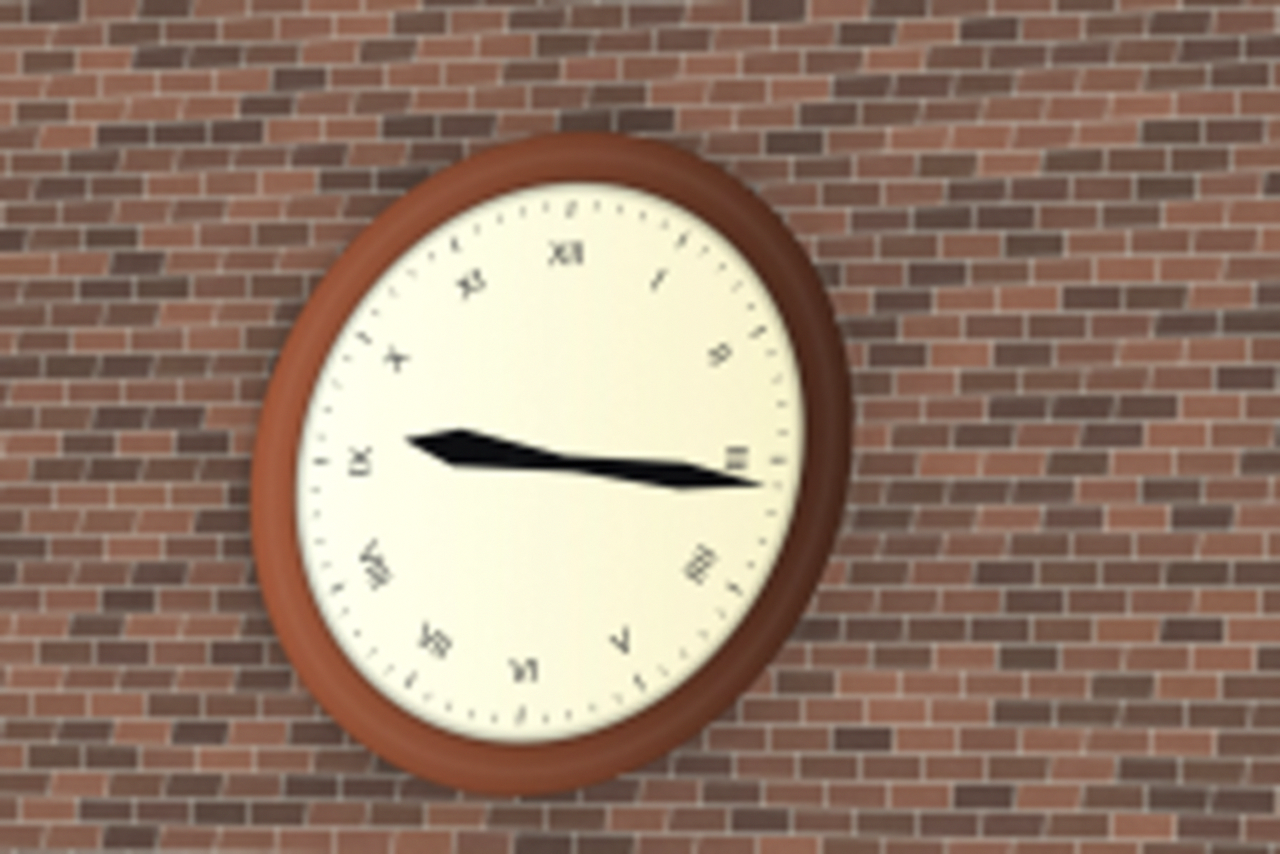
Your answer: 9.16
